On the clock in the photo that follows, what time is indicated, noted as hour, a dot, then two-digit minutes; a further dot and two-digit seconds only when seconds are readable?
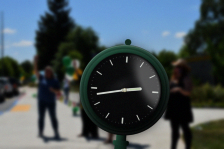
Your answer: 2.43
